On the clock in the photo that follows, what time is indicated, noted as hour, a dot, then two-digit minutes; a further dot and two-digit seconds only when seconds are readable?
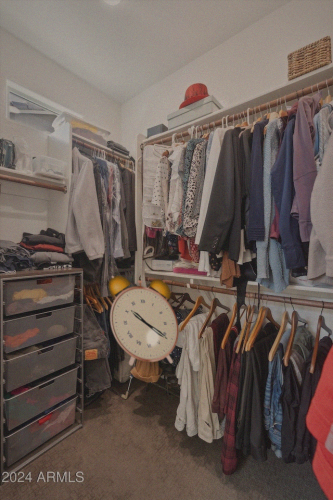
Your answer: 10.21
